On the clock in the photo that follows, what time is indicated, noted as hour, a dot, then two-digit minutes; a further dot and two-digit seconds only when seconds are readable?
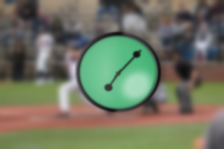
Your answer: 7.07
